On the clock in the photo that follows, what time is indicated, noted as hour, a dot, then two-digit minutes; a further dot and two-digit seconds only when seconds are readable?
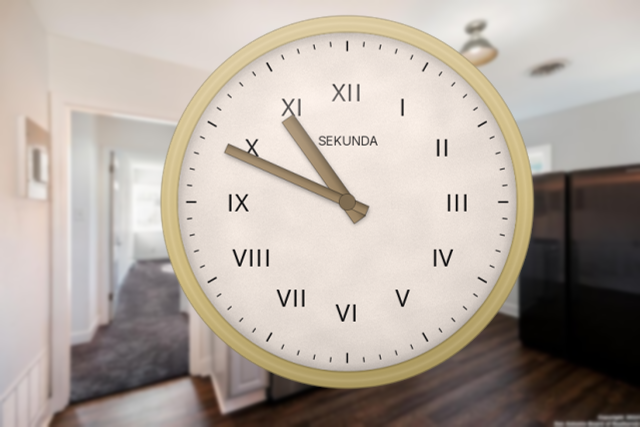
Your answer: 10.49
